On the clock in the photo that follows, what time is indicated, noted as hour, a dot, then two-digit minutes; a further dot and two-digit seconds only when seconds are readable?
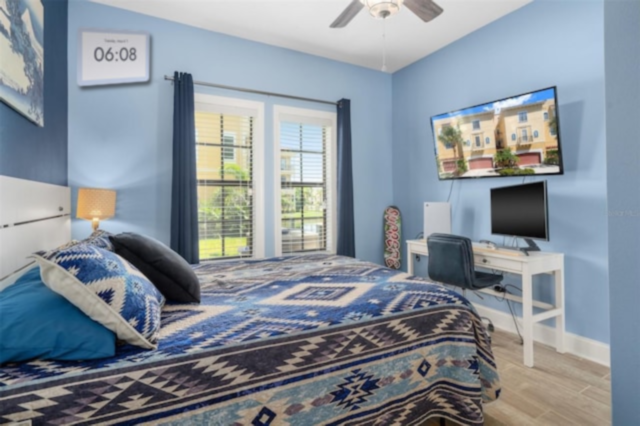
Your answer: 6.08
